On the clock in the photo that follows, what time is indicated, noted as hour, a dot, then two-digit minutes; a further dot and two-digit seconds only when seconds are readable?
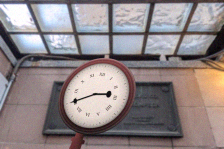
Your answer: 2.40
